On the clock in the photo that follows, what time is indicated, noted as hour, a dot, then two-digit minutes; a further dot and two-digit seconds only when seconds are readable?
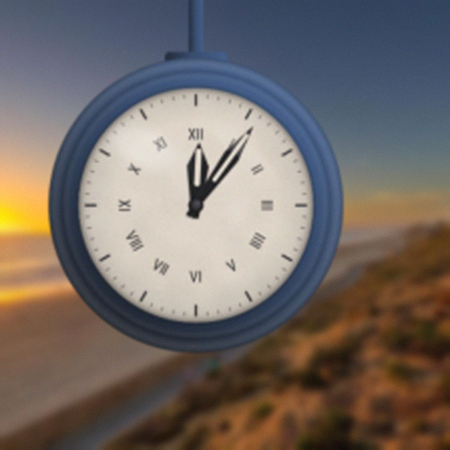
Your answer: 12.06
